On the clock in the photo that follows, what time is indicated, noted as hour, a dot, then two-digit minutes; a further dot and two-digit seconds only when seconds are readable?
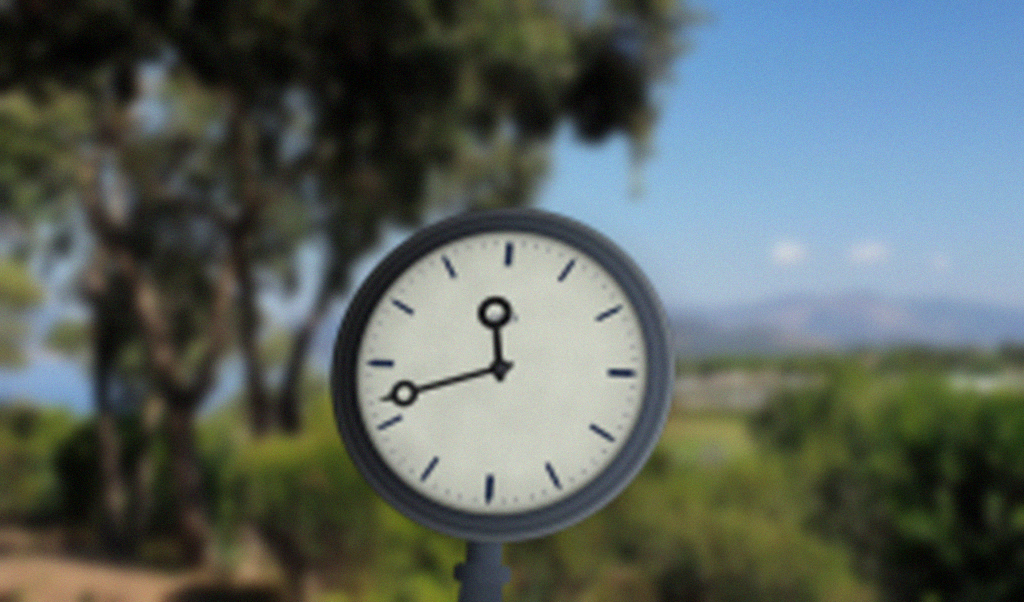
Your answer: 11.42
